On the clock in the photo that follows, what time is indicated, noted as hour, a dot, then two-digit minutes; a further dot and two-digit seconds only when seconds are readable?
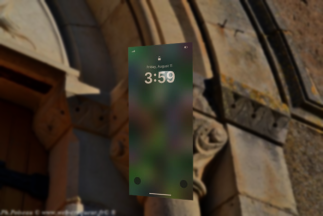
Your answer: 3.59
